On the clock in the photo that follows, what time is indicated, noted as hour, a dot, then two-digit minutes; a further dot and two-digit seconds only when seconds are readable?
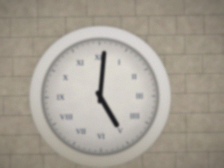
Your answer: 5.01
